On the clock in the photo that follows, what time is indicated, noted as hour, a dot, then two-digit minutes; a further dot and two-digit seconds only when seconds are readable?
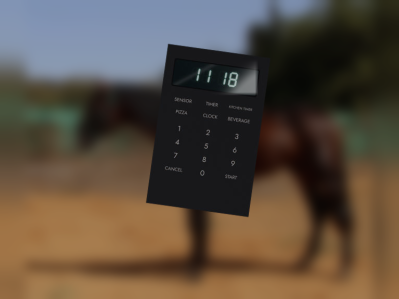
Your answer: 11.18
